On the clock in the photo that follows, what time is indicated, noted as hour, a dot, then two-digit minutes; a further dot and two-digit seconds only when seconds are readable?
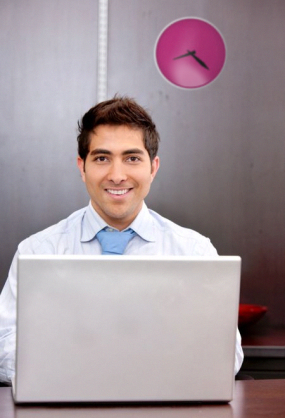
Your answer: 8.22
